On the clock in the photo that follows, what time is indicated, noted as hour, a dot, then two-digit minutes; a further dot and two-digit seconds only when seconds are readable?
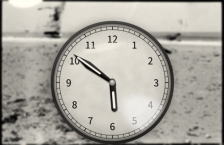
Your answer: 5.51
